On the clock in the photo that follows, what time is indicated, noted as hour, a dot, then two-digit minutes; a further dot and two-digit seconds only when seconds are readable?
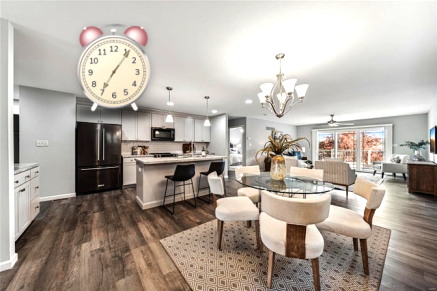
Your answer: 7.06
